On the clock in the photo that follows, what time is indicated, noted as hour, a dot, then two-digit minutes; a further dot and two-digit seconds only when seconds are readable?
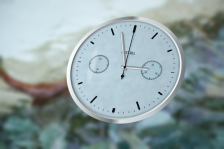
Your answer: 2.57
